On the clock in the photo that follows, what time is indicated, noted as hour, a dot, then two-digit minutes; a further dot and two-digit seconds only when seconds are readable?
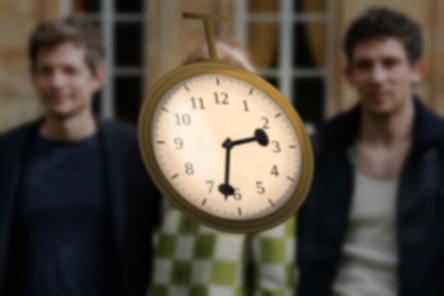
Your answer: 2.32
